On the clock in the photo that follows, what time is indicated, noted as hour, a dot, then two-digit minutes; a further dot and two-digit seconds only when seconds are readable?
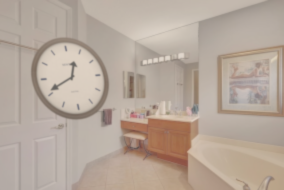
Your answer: 12.41
